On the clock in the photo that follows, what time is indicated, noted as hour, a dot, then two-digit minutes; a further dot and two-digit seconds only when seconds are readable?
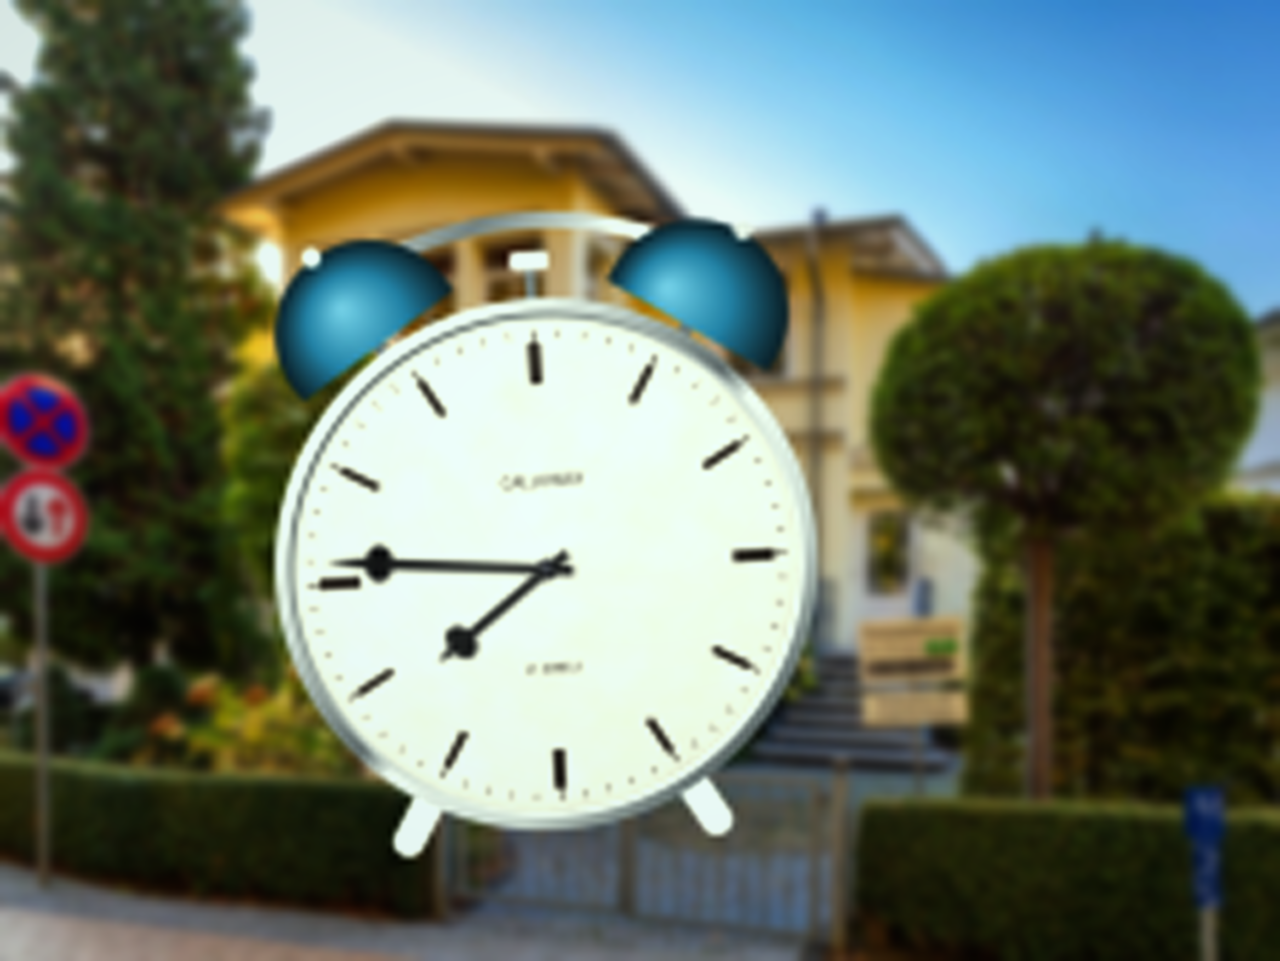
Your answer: 7.46
